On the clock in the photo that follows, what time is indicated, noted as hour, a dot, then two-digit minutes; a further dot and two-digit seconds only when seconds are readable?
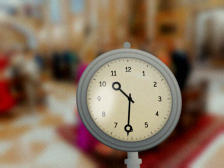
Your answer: 10.31
